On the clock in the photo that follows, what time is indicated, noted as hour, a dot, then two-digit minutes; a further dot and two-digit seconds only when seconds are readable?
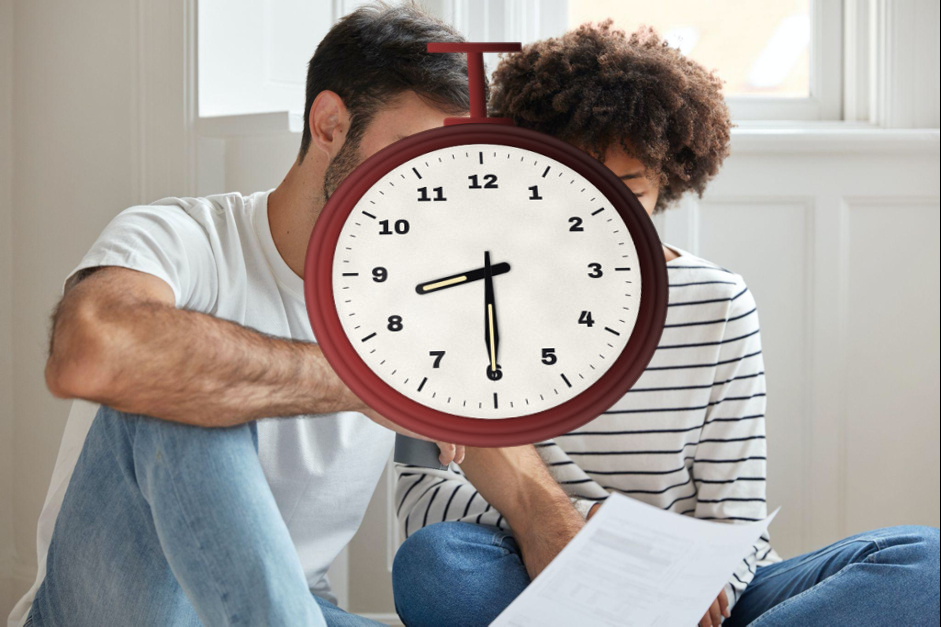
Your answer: 8.30
